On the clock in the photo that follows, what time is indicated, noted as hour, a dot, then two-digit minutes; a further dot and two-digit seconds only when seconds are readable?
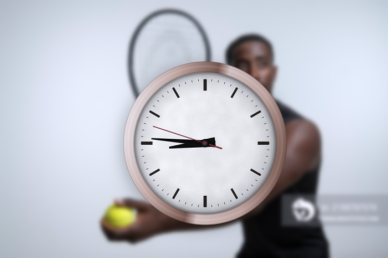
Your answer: 8.45.48
